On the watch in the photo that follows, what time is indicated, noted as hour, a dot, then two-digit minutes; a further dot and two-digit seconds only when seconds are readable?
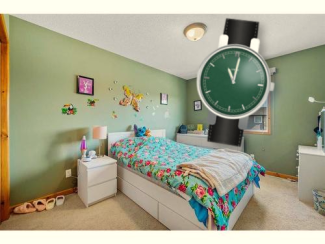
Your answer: 11.01
